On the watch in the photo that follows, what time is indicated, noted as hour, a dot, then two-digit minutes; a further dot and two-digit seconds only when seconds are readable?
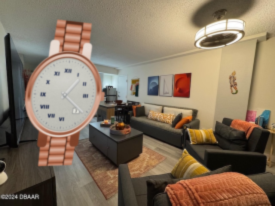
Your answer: 1.21
